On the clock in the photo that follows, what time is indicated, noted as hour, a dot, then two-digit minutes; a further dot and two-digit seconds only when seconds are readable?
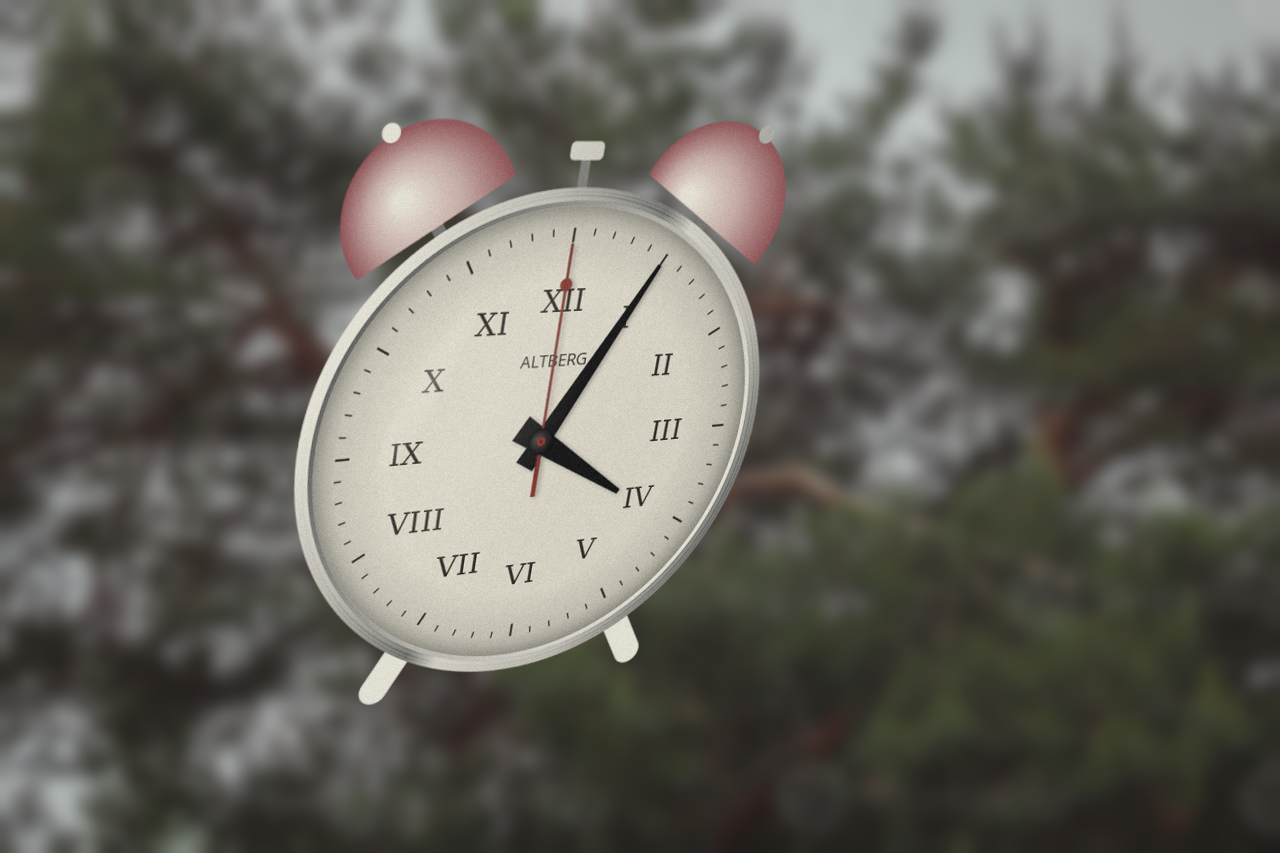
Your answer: 4.05.00
